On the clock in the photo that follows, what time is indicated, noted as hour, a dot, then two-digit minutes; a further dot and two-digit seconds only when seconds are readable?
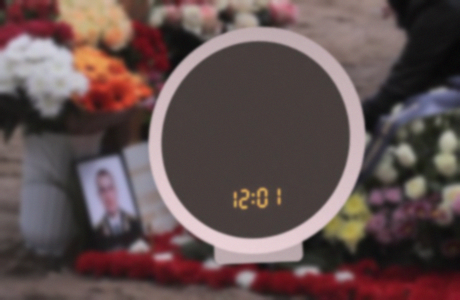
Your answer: 12.01
